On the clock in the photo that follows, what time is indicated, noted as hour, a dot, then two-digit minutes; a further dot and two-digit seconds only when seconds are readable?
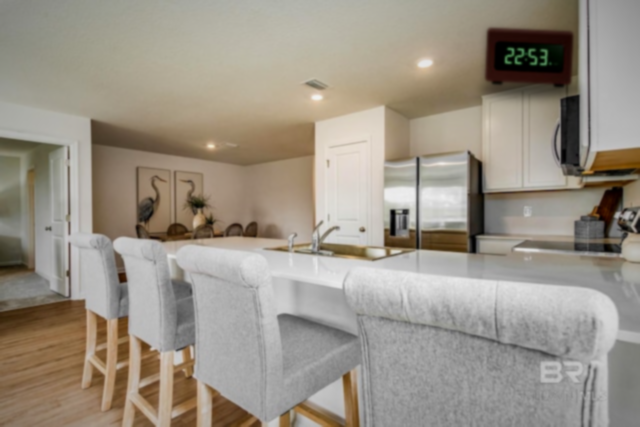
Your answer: 22.53
